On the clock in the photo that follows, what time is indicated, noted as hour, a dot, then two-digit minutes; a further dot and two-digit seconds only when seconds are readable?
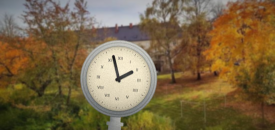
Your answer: 1.57
